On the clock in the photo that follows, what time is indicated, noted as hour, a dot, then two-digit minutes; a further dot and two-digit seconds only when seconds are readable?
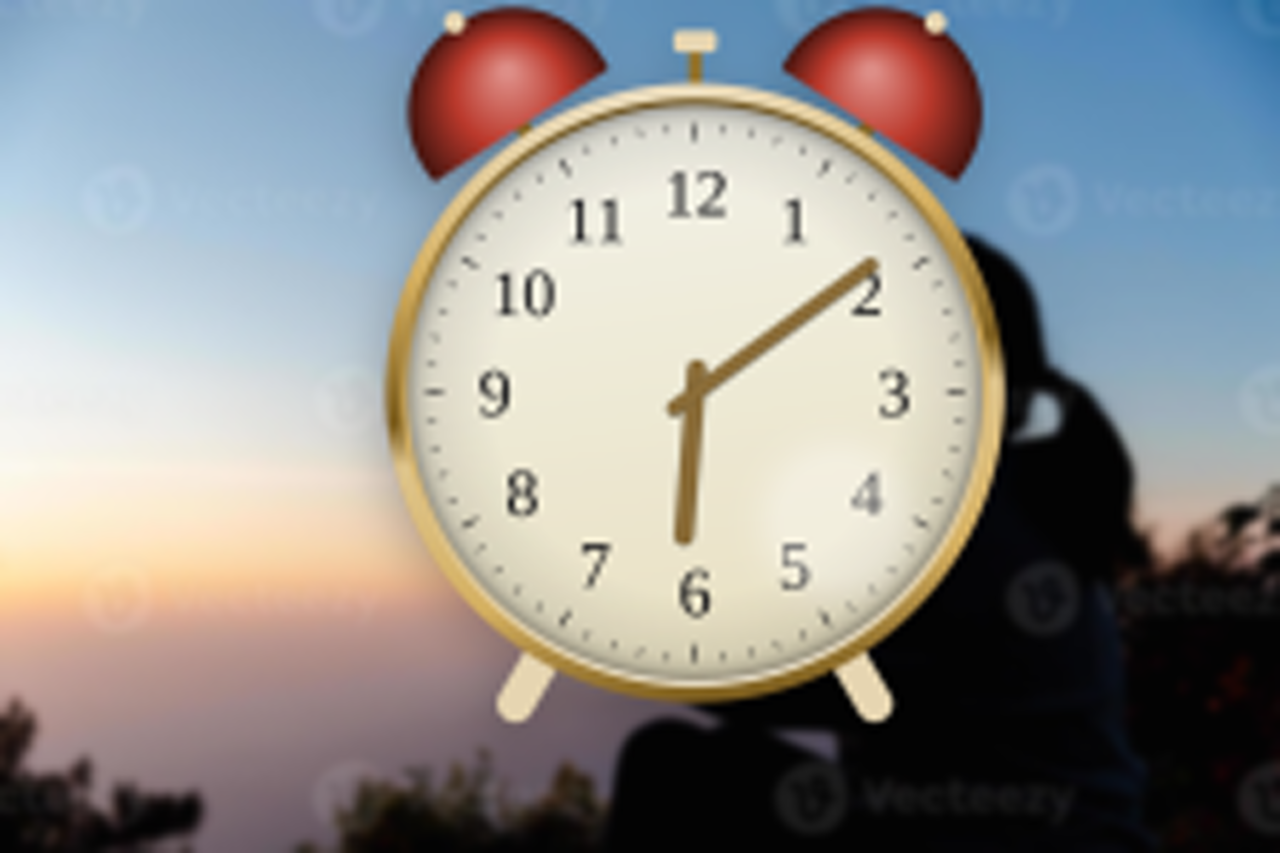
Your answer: 6.09
